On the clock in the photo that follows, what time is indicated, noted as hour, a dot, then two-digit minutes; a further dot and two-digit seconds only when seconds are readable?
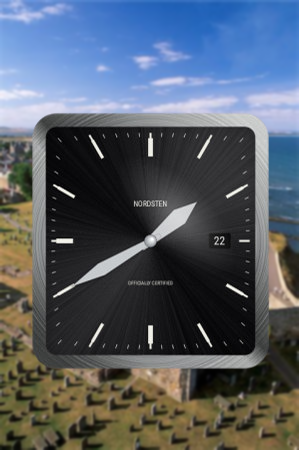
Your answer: 1.40
